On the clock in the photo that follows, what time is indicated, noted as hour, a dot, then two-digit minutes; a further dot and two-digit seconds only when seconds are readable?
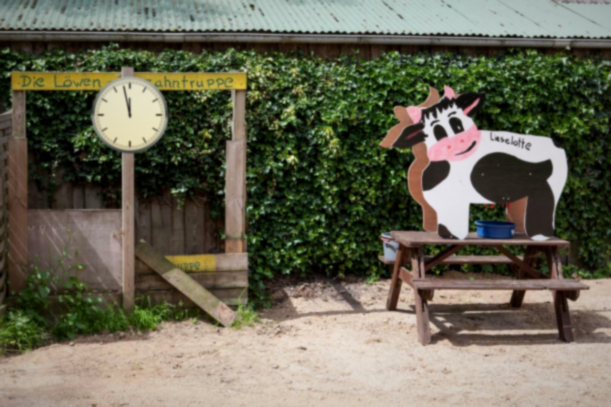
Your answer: 11.58
